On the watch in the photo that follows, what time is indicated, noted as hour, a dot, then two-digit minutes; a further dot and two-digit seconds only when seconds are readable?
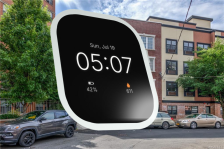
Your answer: 5.07
